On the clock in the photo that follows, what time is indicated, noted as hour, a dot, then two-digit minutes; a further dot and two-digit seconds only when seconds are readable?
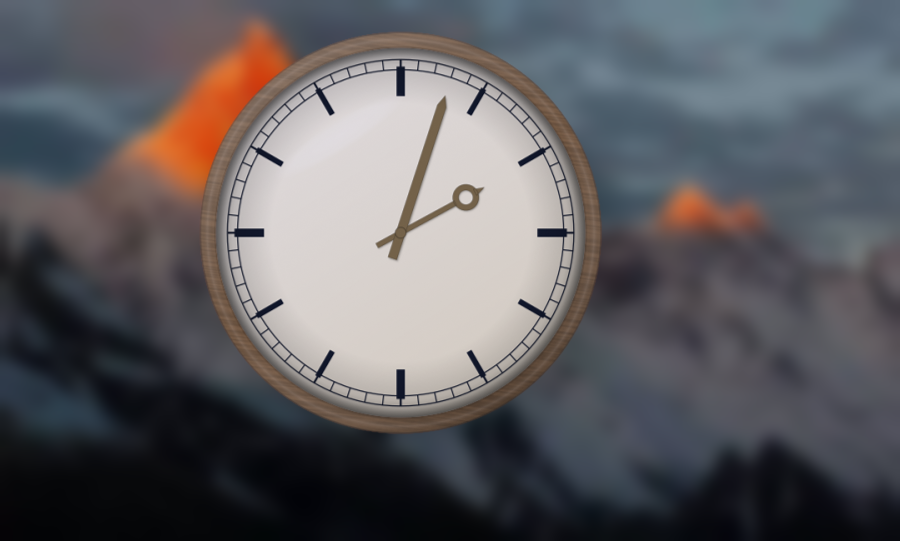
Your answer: 2.03
